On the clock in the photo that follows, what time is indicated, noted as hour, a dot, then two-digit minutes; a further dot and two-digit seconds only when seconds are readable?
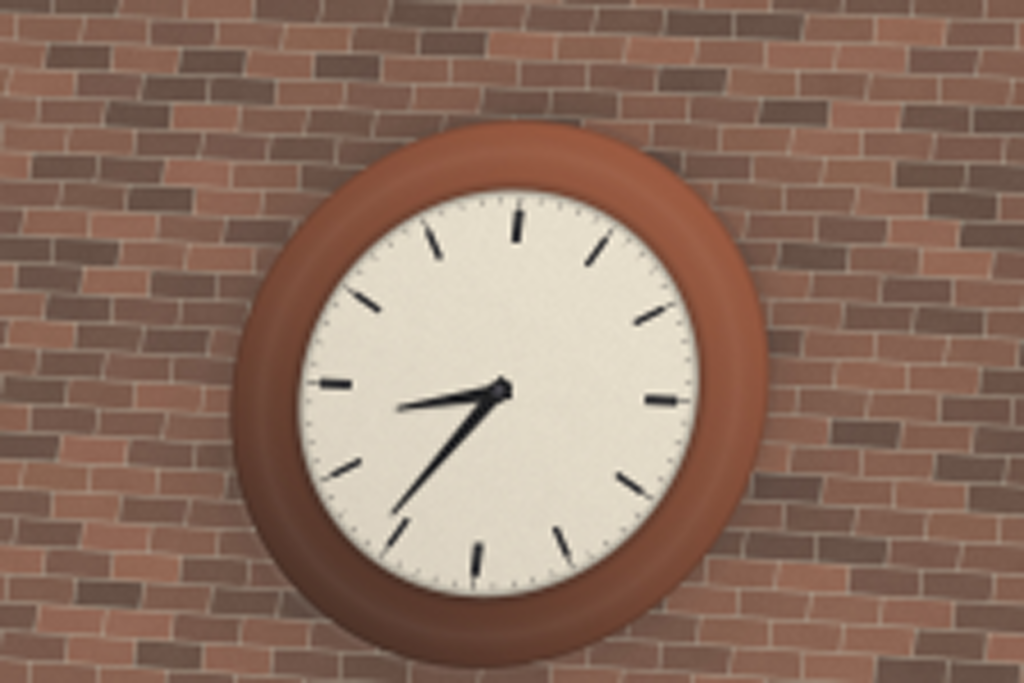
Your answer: 8.36
